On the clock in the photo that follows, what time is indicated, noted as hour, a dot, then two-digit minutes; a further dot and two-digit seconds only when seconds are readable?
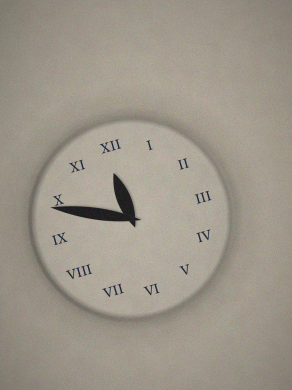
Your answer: 11.49
